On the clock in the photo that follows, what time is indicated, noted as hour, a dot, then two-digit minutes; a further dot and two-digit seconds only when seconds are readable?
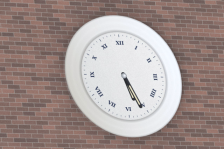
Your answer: 5.26
